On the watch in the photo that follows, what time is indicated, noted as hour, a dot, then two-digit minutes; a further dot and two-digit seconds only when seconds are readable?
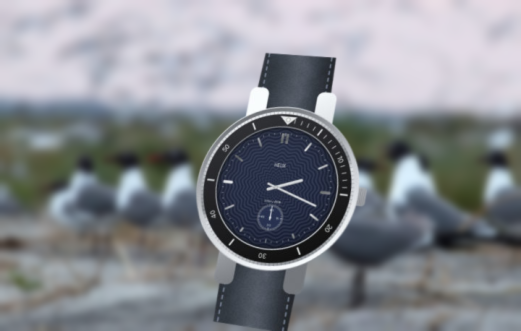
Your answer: 2.18
